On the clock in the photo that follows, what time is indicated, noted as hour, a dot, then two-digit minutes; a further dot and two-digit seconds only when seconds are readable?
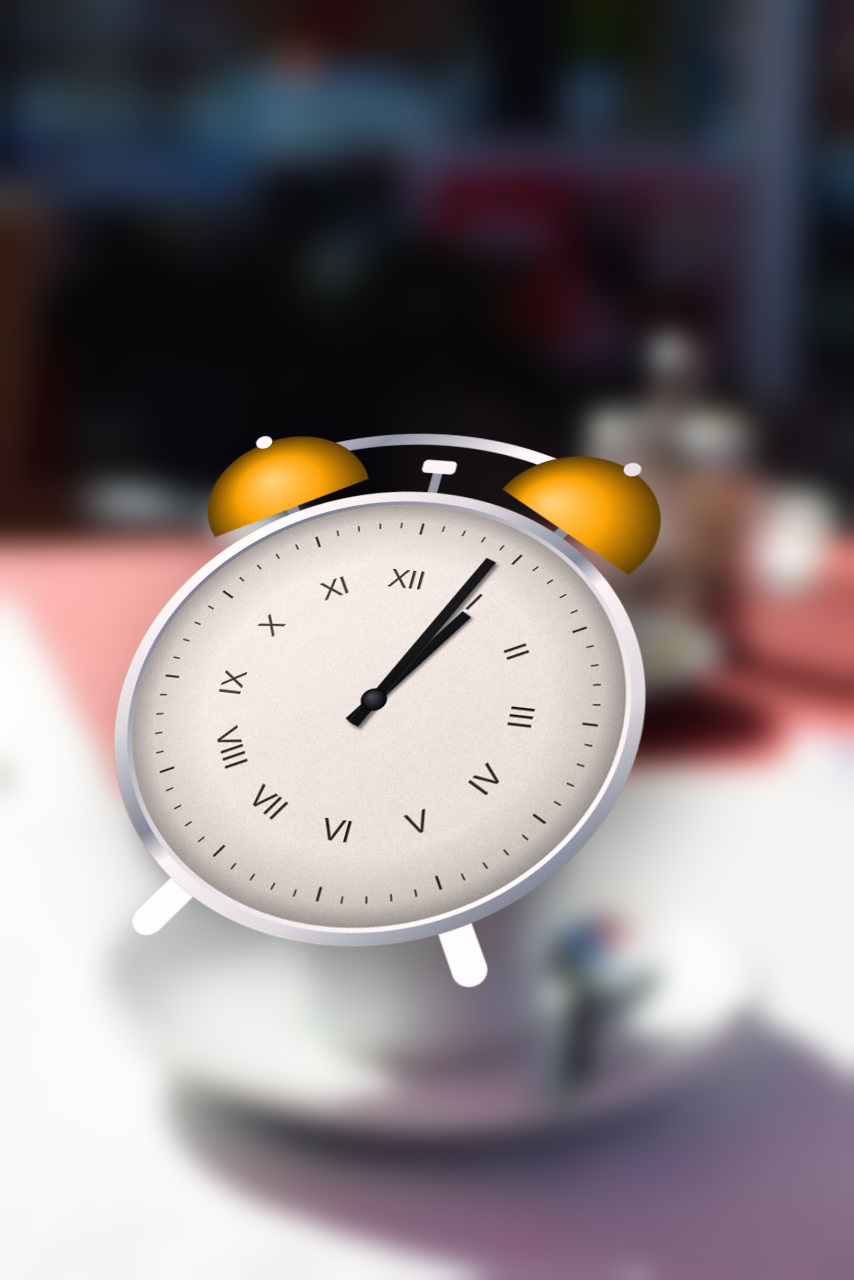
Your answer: 1.04
